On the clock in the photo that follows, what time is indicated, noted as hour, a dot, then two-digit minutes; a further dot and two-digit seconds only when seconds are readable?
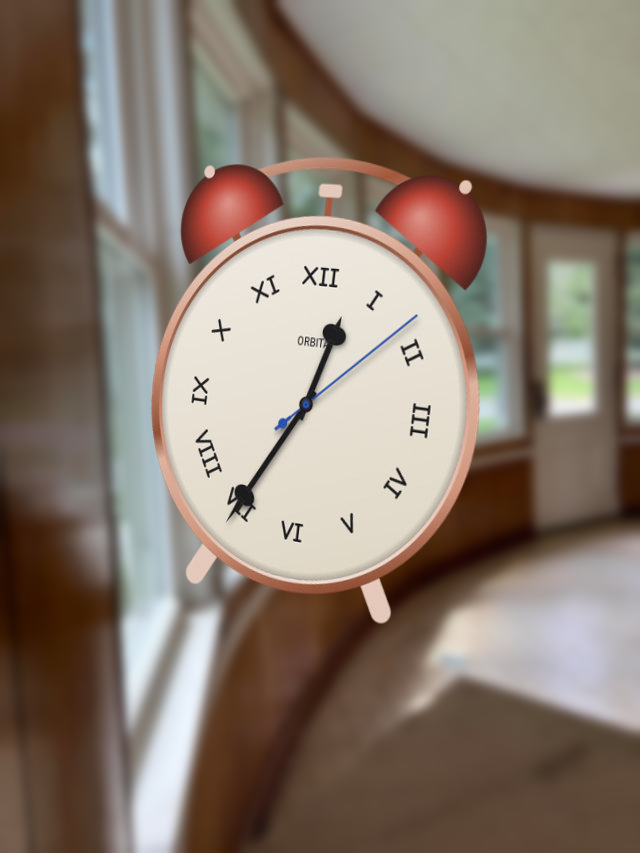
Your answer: 12.35.08
